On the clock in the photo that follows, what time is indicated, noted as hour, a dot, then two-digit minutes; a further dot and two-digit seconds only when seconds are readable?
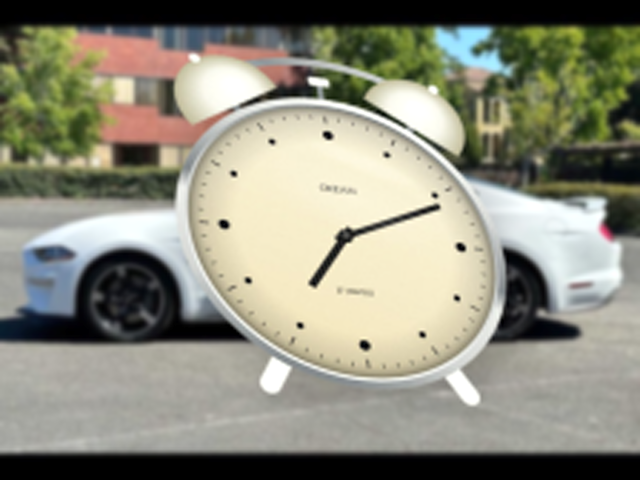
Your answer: 7.11
